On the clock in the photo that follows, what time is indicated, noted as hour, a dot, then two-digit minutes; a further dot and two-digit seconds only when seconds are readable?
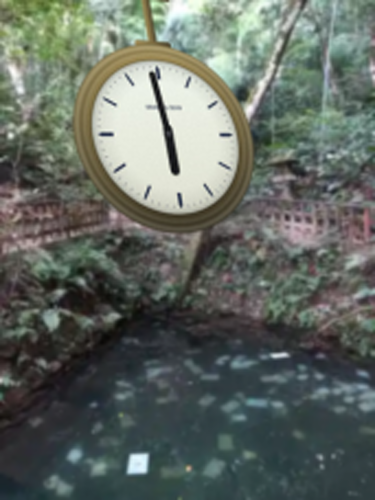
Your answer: 5.59
